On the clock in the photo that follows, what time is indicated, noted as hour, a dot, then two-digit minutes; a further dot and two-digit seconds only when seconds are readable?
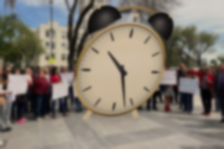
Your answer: 10.27
